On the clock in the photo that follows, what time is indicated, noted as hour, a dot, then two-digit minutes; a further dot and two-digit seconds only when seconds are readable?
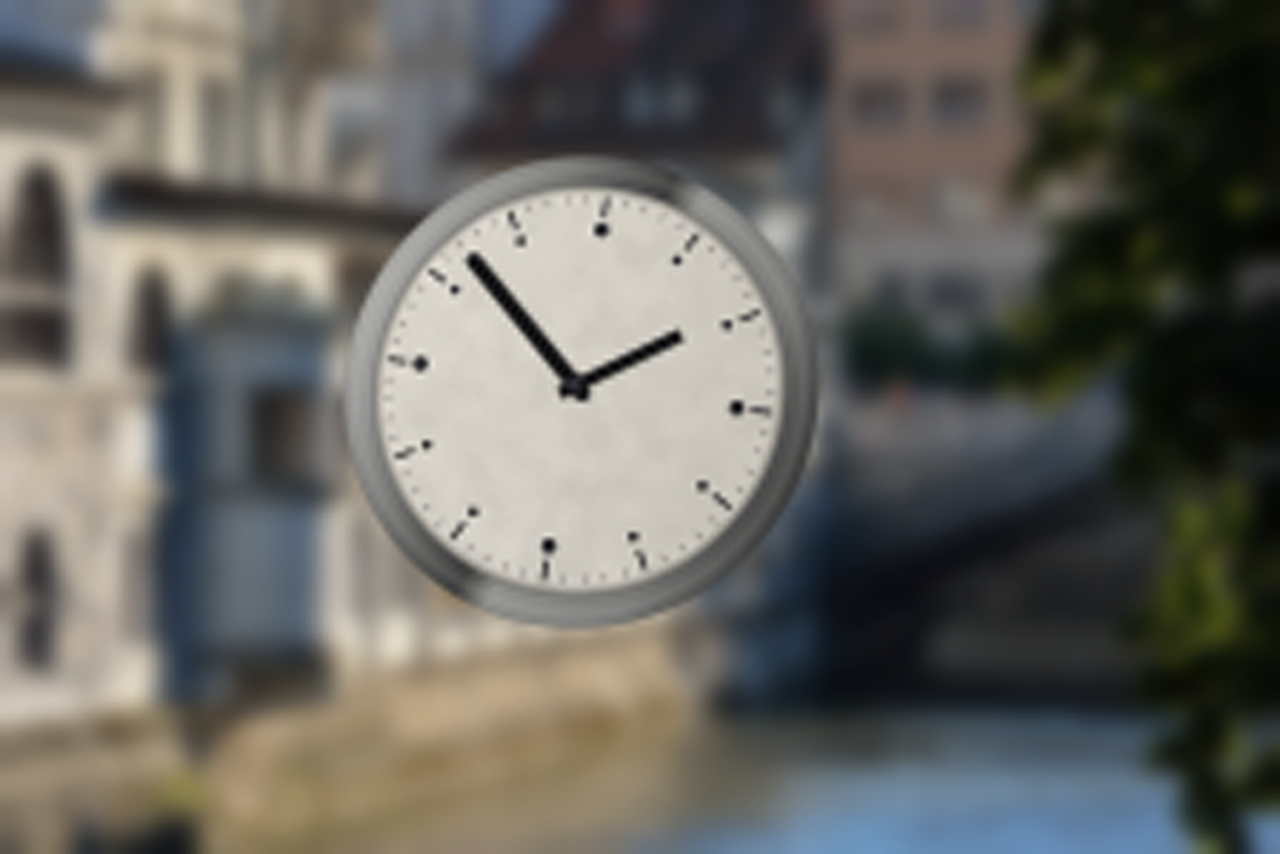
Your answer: 1.52
